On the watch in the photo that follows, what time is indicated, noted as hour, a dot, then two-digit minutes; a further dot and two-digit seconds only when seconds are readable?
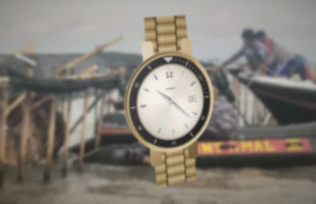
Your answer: 10.22
